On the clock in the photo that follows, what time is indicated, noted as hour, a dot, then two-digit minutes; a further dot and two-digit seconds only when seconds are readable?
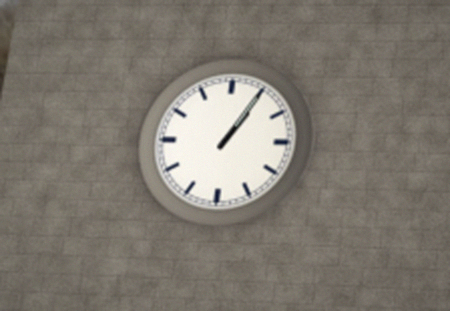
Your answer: 1.05
